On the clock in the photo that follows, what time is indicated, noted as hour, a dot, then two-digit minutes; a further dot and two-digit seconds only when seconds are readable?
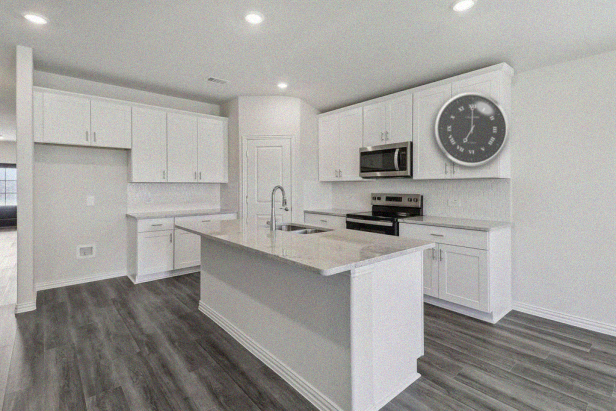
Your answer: 7.00
